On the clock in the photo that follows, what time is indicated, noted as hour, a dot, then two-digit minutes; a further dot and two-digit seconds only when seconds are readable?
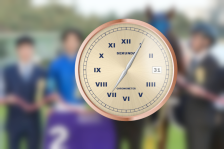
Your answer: 7.05
